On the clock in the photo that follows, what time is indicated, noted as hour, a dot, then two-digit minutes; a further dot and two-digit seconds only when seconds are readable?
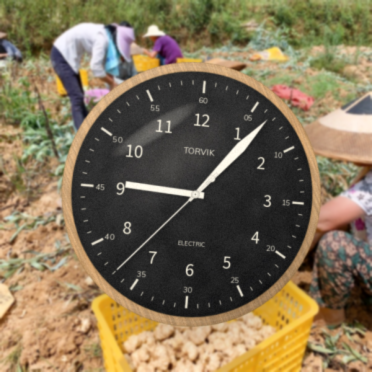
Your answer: 9.06.37
